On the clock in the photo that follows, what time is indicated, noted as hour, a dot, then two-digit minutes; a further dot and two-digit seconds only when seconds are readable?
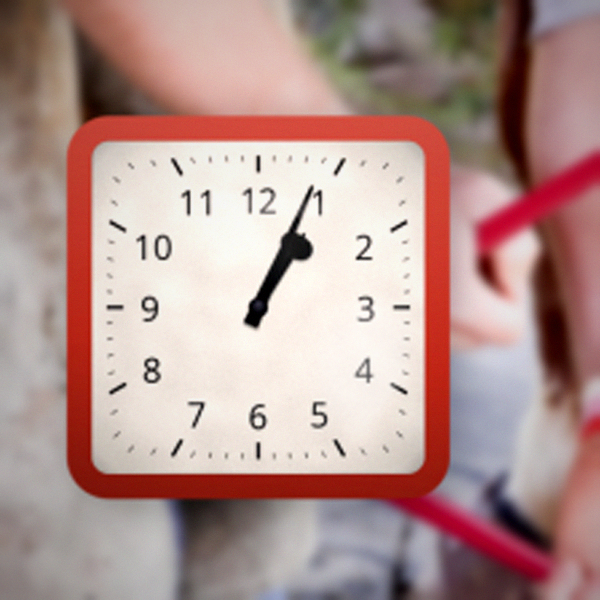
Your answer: 1.04
